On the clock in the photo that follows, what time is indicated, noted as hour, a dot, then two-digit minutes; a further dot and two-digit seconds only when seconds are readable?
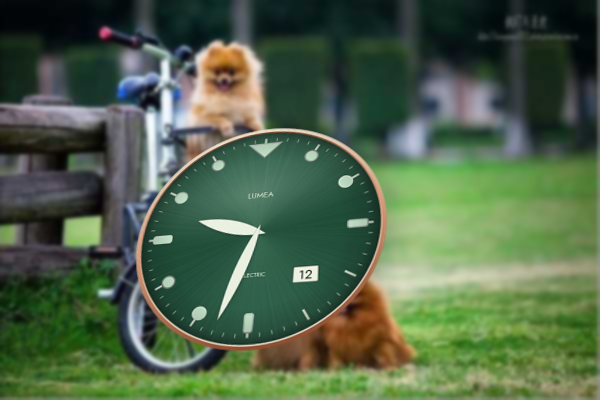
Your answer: 9.33
